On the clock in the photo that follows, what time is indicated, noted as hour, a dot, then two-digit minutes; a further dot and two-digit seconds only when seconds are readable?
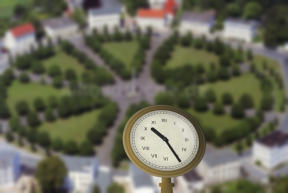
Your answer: 10.25
